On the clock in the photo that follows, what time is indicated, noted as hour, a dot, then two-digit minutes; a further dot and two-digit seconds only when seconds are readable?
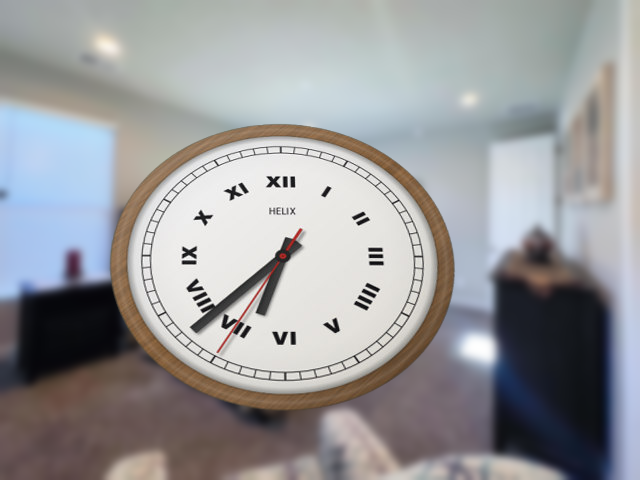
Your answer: 6.37.35
